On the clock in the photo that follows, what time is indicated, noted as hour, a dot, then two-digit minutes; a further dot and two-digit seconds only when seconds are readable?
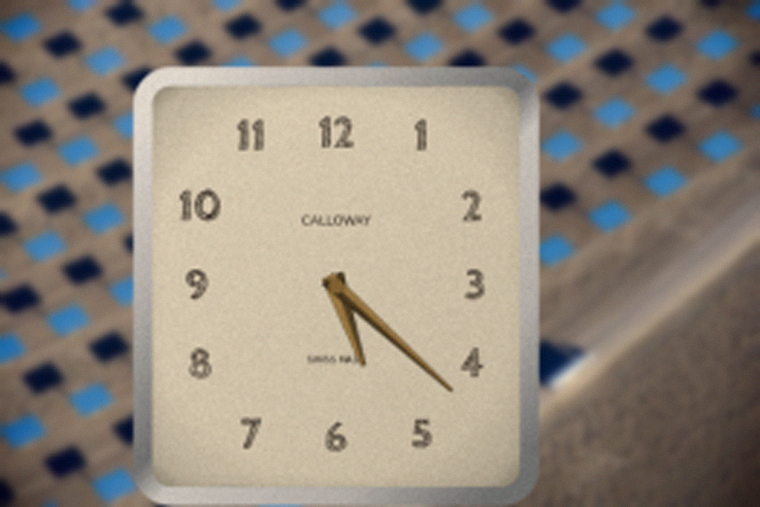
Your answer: 5.22
